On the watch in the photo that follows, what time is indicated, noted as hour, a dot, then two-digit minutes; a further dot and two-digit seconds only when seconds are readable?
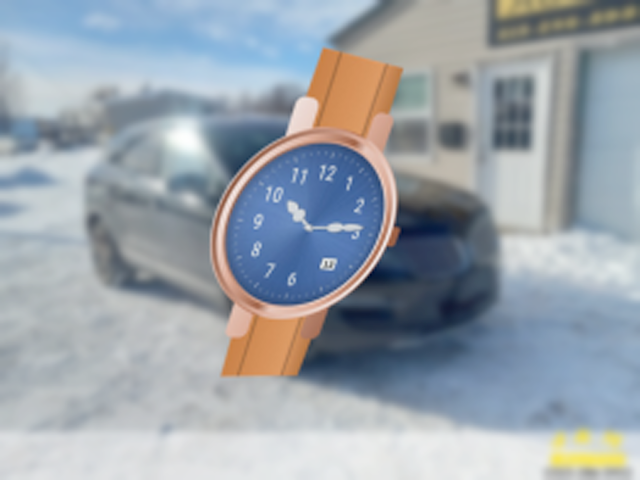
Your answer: 10.14
